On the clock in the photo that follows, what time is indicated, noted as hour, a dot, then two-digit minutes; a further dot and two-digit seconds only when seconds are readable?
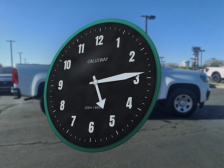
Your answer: 5.14
